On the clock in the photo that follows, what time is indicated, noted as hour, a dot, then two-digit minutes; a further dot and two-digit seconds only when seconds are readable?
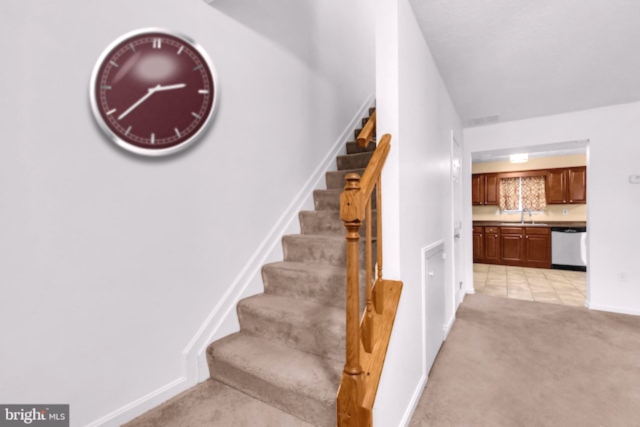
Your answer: 2.38
